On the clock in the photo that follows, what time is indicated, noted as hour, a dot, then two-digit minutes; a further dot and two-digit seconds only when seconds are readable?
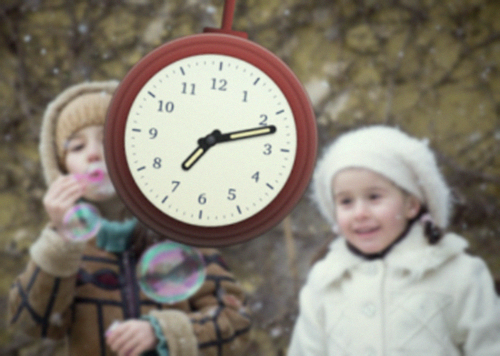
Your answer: 7.12
